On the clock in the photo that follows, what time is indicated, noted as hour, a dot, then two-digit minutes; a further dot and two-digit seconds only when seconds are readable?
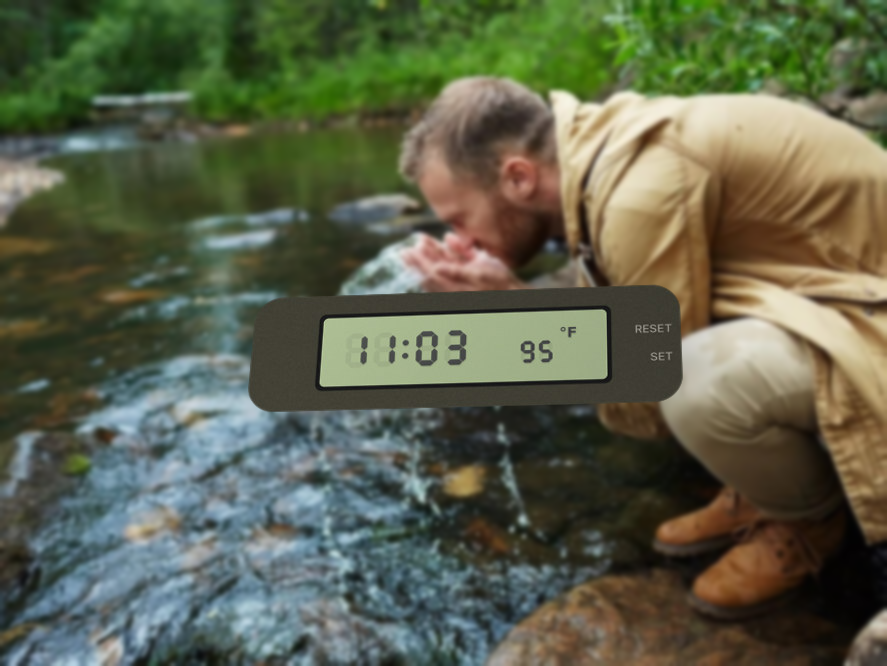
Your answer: 11.03
